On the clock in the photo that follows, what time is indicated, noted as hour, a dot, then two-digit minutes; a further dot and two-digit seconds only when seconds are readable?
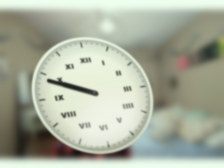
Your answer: 9.49
